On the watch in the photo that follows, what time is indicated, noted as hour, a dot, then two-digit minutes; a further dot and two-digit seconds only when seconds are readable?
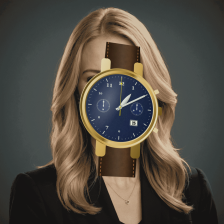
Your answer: 1.10
